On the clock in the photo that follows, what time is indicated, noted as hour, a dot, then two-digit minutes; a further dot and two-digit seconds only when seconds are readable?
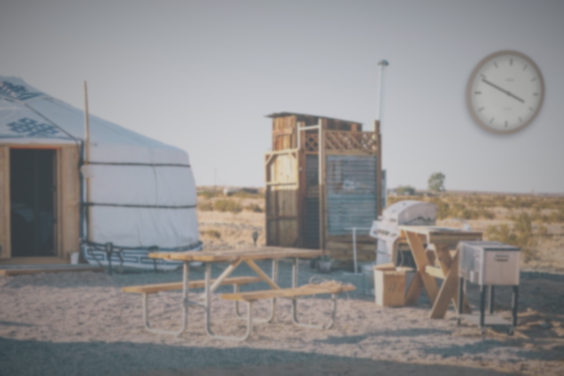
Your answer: 3.49
